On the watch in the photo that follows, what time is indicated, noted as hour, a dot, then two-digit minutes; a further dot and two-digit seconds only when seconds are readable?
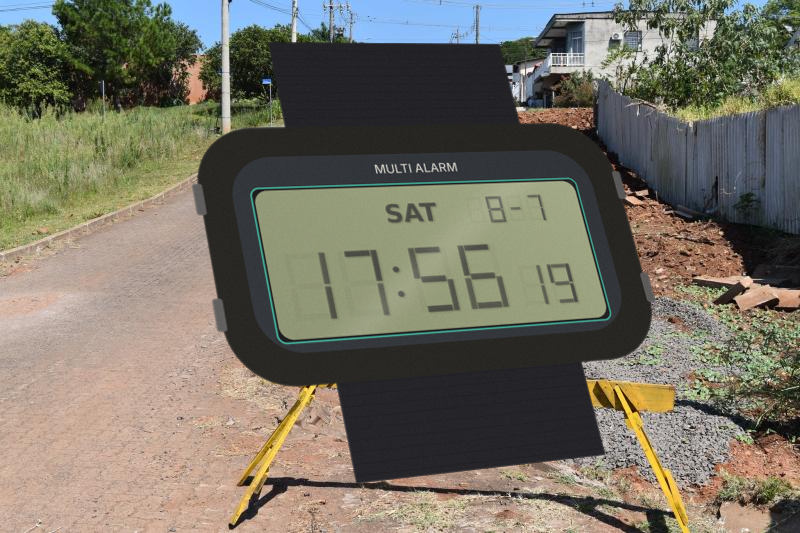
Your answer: 17.56.19
